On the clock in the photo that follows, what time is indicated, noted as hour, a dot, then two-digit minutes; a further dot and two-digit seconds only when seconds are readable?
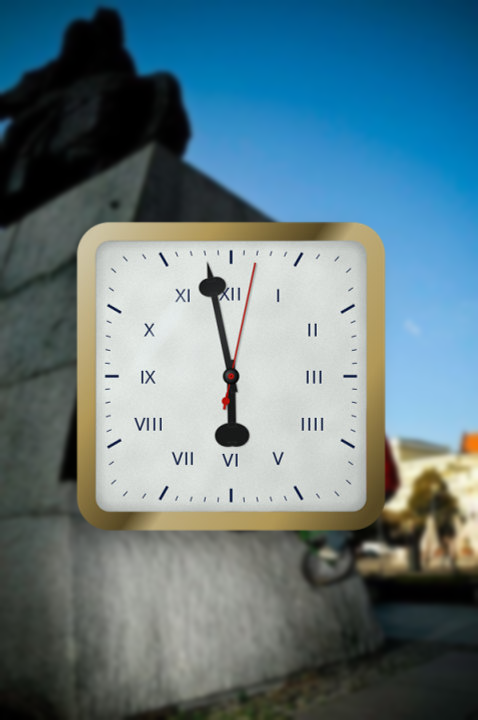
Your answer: 5.58.02
